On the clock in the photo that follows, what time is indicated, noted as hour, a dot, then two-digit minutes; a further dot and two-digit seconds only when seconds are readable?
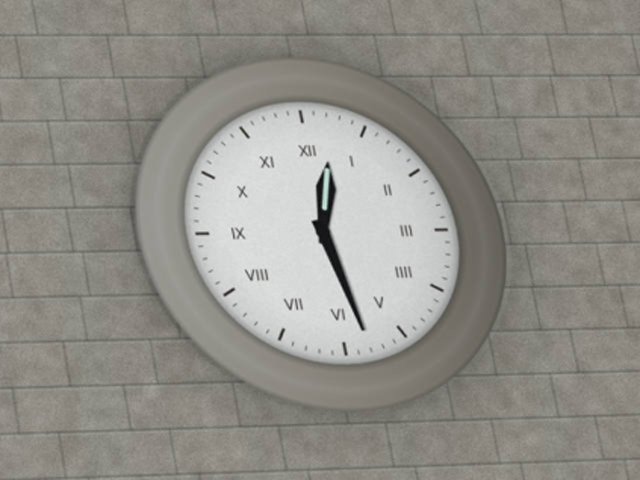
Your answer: 12.28
